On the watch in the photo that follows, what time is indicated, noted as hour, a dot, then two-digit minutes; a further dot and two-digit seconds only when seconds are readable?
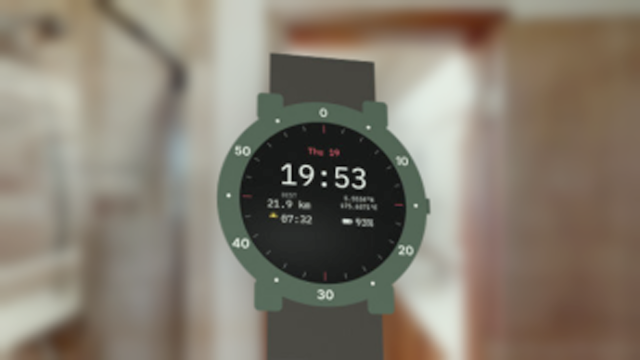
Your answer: 19.53
